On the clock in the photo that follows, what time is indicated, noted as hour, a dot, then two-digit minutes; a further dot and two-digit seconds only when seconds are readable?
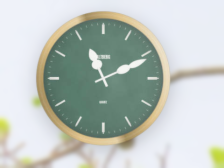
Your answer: 11.11
